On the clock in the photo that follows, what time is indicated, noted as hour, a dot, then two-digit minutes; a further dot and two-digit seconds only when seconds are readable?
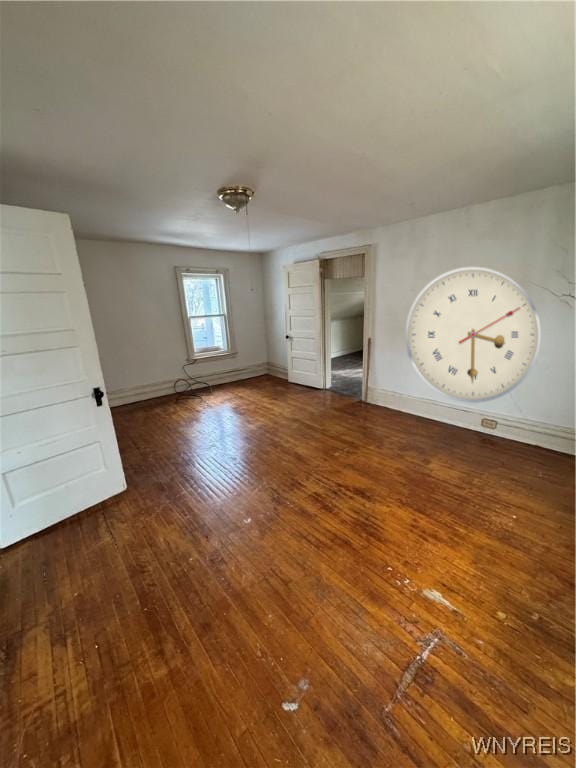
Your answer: 3.30.10
